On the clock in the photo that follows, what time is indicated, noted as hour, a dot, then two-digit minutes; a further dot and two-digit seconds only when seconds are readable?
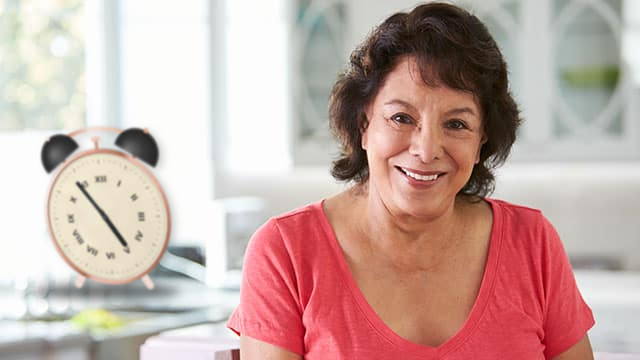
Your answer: 4.54
